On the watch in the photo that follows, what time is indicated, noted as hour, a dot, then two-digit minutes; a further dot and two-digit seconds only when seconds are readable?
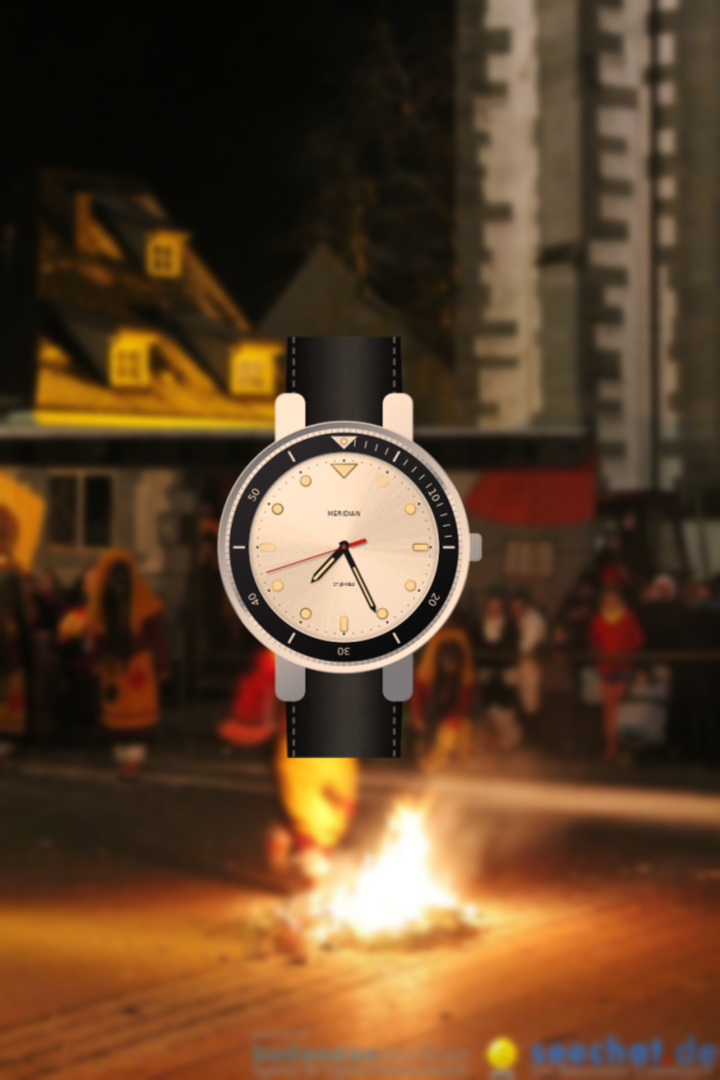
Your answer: 7.25.42
